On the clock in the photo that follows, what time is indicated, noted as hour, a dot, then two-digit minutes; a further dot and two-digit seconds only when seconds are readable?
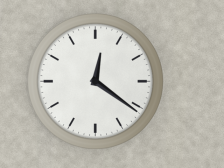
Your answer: 12.21
